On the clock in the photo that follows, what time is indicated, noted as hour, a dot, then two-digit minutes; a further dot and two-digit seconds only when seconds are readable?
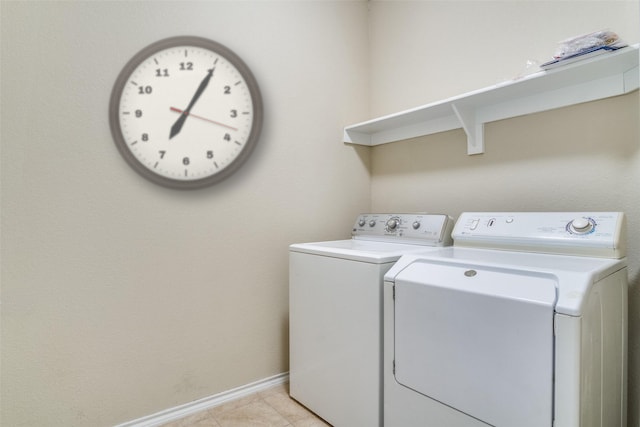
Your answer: 7.05.18
